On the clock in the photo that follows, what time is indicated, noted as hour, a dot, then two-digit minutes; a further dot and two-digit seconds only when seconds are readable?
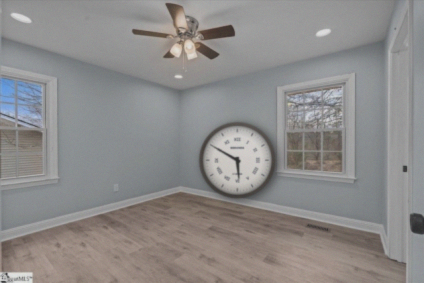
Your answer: 5.50
